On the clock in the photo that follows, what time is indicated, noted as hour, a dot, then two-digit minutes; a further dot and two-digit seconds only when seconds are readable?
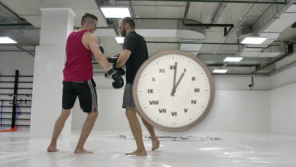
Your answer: 1.01
